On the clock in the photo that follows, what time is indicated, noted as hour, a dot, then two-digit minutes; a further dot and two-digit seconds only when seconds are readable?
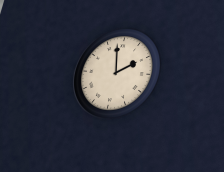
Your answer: 1.58
